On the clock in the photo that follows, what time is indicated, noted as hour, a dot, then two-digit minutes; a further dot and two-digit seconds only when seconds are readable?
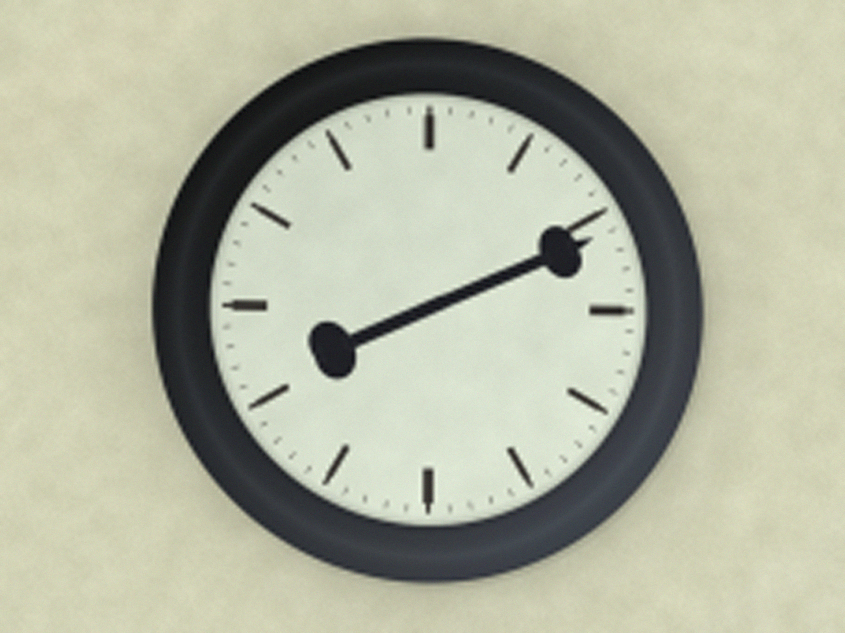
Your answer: 8.11
